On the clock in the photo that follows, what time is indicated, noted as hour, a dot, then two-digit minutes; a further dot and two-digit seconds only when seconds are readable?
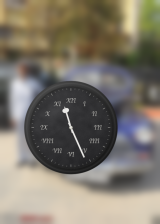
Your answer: 11.26
